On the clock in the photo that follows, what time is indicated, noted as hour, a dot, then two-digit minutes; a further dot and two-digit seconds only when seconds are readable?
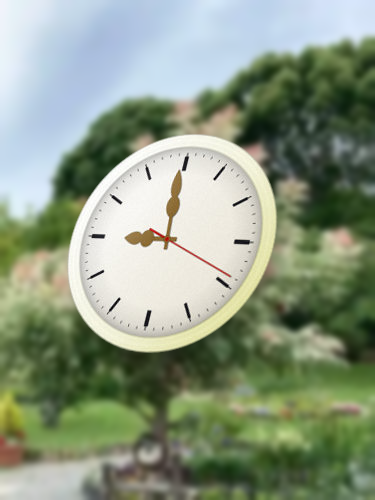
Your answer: 8.59.19
